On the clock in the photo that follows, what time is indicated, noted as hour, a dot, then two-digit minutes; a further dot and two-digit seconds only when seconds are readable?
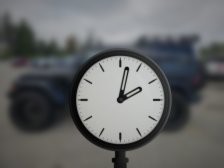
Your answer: 2.02
